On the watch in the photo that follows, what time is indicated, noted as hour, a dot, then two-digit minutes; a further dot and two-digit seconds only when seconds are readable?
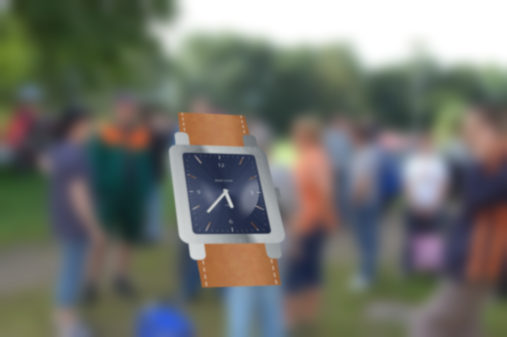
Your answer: 5.37
